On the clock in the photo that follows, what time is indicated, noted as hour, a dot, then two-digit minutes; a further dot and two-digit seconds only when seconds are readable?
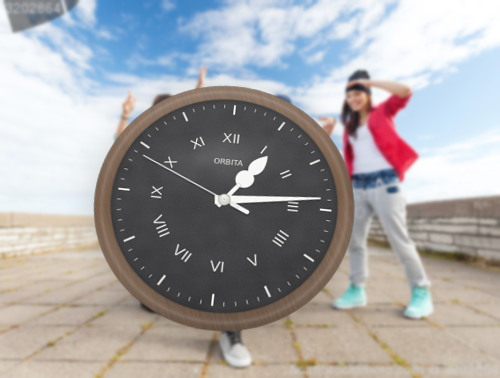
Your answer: 1.13.49
